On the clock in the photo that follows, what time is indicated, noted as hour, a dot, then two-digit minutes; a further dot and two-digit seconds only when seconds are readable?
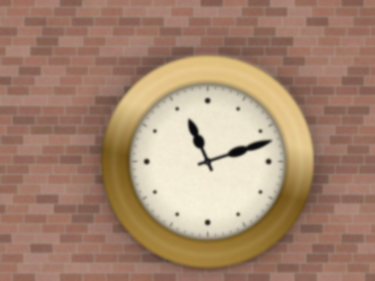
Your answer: 11.12
